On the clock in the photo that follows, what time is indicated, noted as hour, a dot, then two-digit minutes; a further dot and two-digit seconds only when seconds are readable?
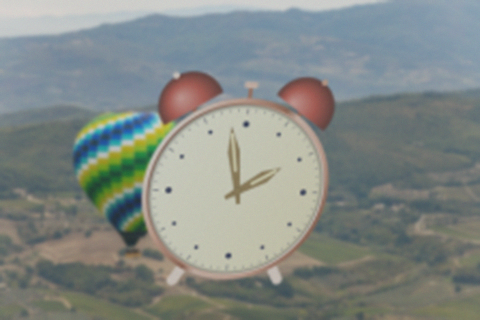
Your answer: 1.58
